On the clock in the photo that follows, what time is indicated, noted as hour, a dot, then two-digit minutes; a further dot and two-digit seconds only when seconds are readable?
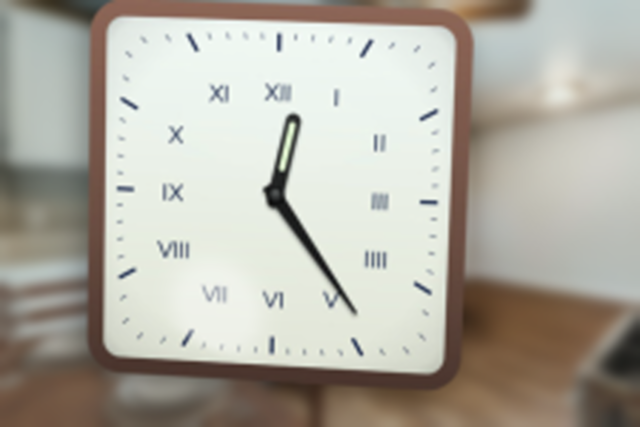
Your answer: 12.24
